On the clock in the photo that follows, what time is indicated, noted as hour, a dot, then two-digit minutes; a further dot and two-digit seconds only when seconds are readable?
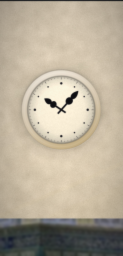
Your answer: 10.07
